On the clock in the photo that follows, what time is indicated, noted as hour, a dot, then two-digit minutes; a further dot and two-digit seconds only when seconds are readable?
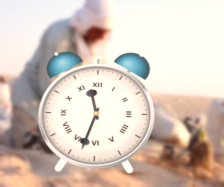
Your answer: 11.33
